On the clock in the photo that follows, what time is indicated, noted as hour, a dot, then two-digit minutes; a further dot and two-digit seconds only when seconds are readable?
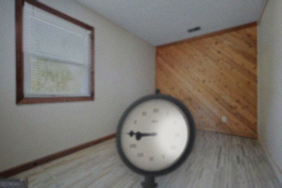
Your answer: 8.45
